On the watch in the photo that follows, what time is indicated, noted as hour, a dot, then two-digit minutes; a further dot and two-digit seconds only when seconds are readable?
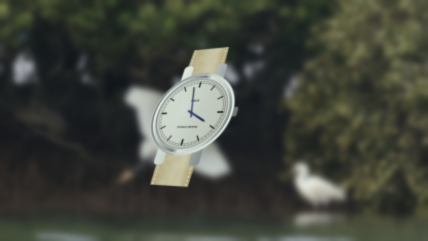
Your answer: 3.58
